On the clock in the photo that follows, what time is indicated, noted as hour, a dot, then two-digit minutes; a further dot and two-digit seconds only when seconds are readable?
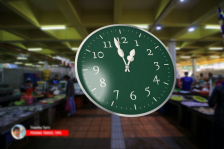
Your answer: 12.58
